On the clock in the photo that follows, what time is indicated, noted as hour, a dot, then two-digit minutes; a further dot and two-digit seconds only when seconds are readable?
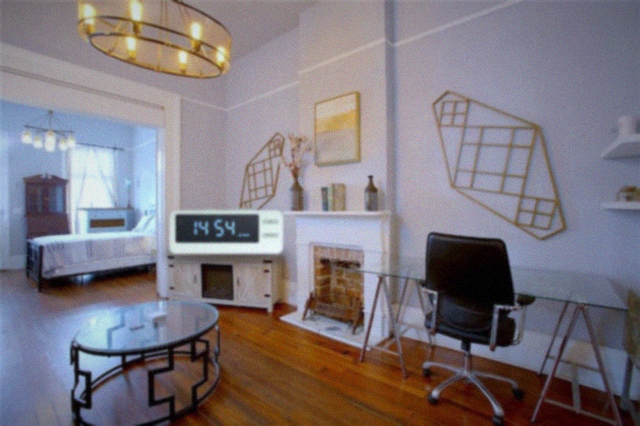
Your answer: 14.54
